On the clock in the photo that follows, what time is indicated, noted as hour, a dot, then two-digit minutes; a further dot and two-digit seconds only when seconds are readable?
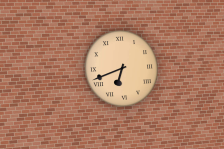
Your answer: 6.42
